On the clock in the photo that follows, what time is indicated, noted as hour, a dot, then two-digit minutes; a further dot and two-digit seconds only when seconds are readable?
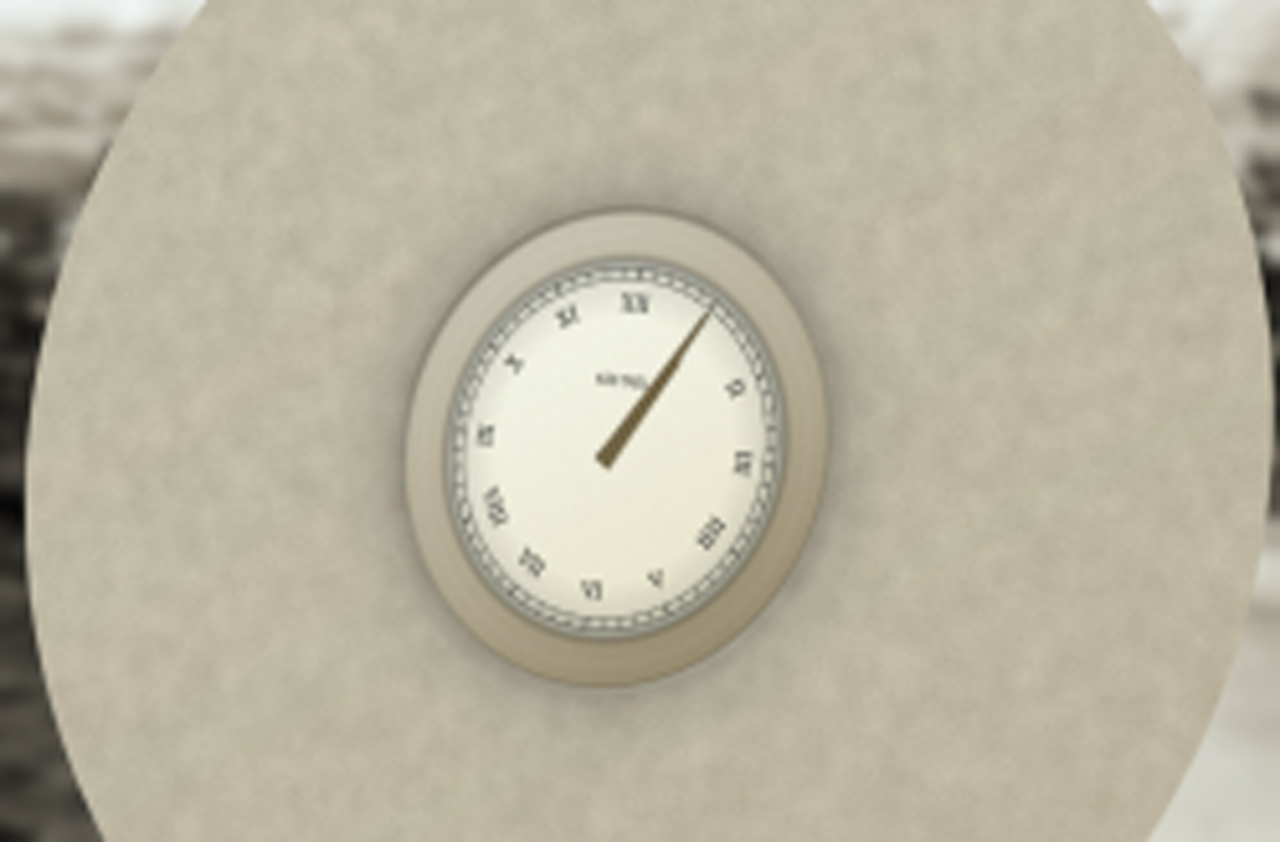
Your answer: 1.05
